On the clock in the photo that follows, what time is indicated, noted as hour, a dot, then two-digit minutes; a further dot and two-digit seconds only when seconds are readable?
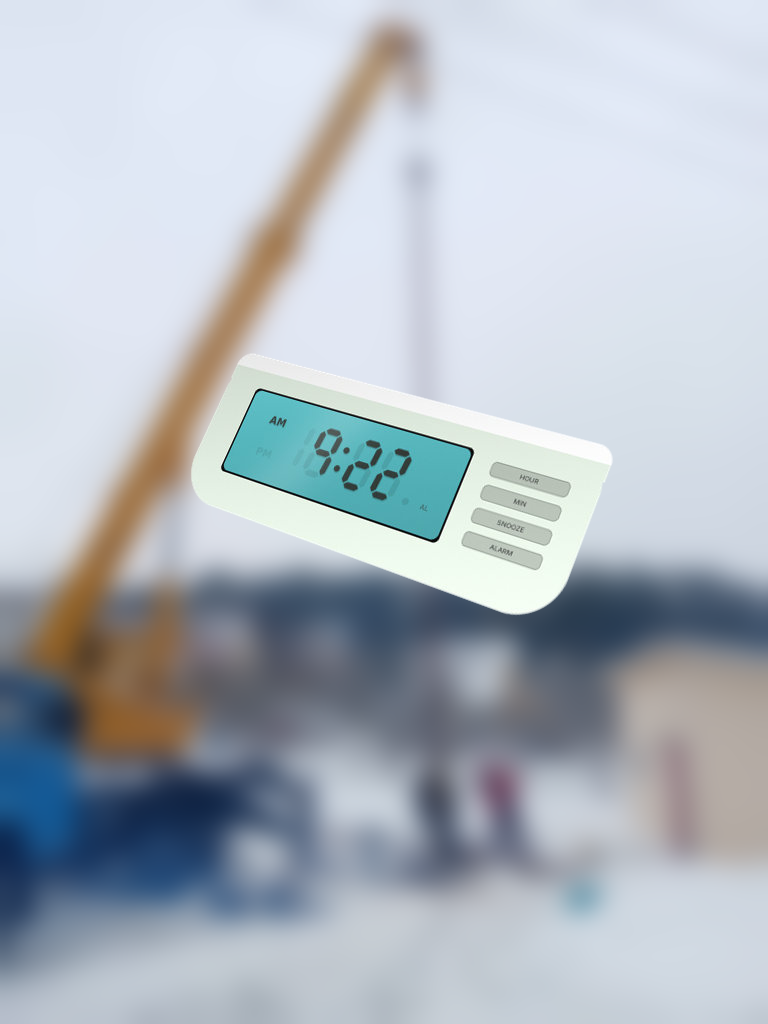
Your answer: 9.22
